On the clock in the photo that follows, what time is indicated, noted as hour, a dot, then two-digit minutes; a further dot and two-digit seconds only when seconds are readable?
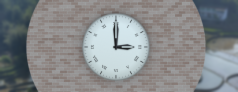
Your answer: 3.00
